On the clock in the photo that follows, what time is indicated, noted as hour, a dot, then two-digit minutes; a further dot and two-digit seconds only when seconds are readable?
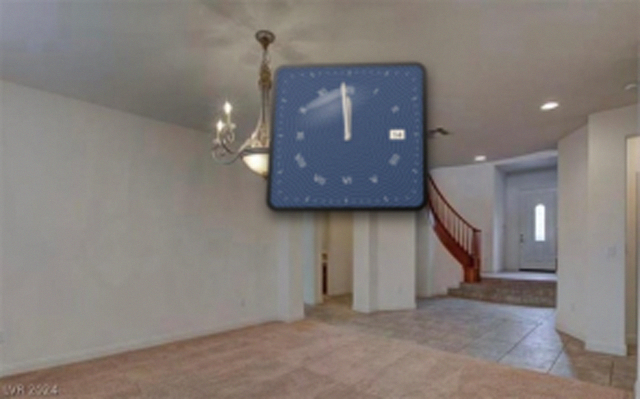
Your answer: 11.59
